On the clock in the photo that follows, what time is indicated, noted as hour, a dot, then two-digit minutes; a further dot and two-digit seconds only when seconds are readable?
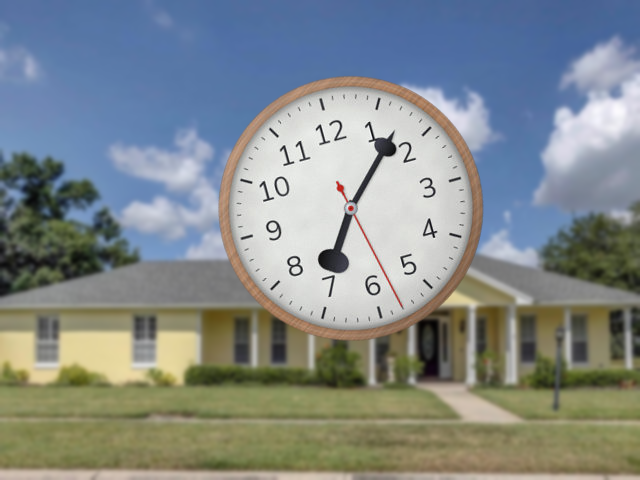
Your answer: 7.07.28
